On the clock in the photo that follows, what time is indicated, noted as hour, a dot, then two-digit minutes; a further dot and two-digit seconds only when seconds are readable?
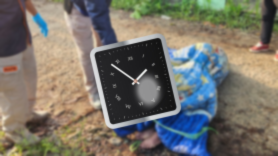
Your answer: 1.53
